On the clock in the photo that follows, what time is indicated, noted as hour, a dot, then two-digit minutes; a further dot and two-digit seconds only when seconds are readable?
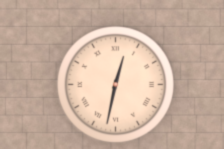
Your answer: 12.32
